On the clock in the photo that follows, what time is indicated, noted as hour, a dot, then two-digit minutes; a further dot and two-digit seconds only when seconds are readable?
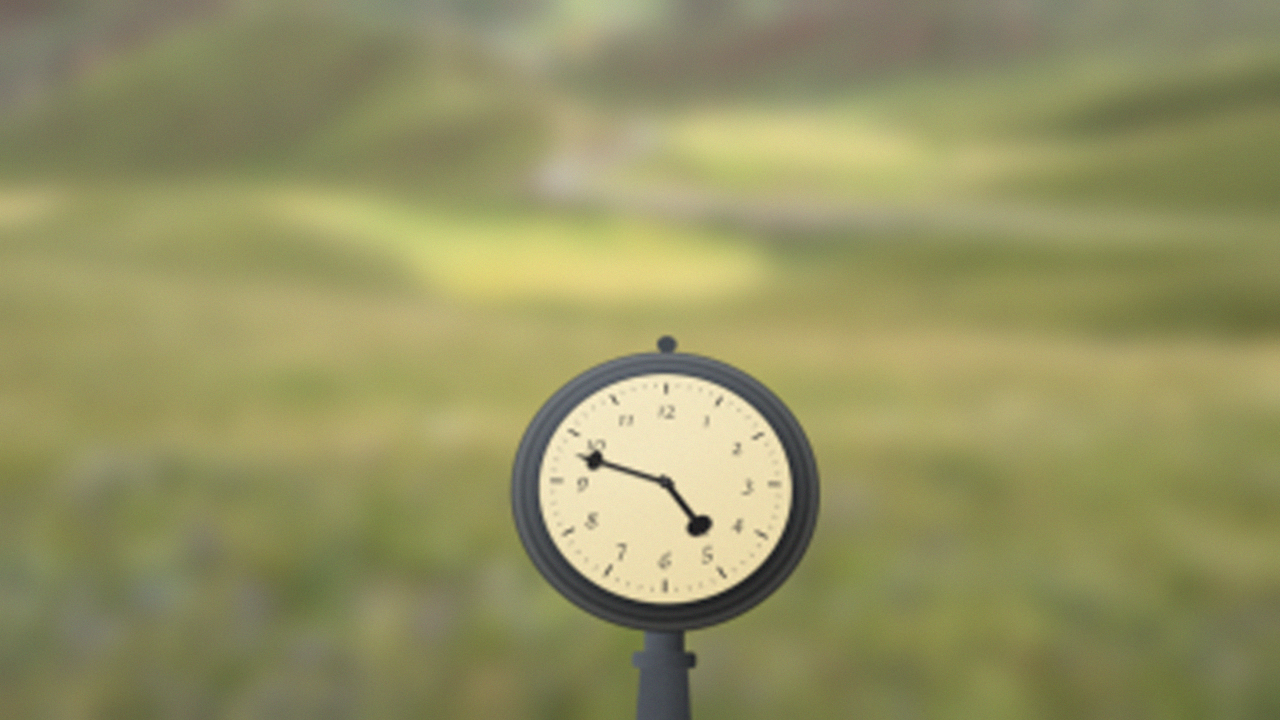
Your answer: 4.48
